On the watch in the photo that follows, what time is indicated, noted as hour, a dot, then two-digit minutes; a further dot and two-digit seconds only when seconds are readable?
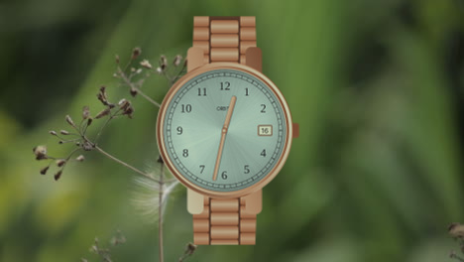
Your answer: 12.32
